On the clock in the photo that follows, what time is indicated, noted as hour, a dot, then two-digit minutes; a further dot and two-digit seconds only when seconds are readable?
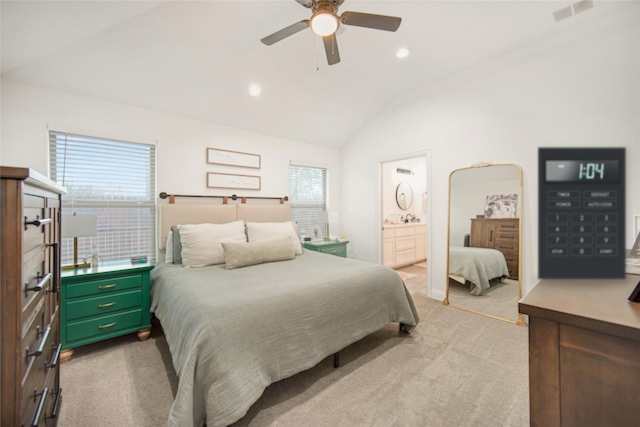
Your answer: 1.04
